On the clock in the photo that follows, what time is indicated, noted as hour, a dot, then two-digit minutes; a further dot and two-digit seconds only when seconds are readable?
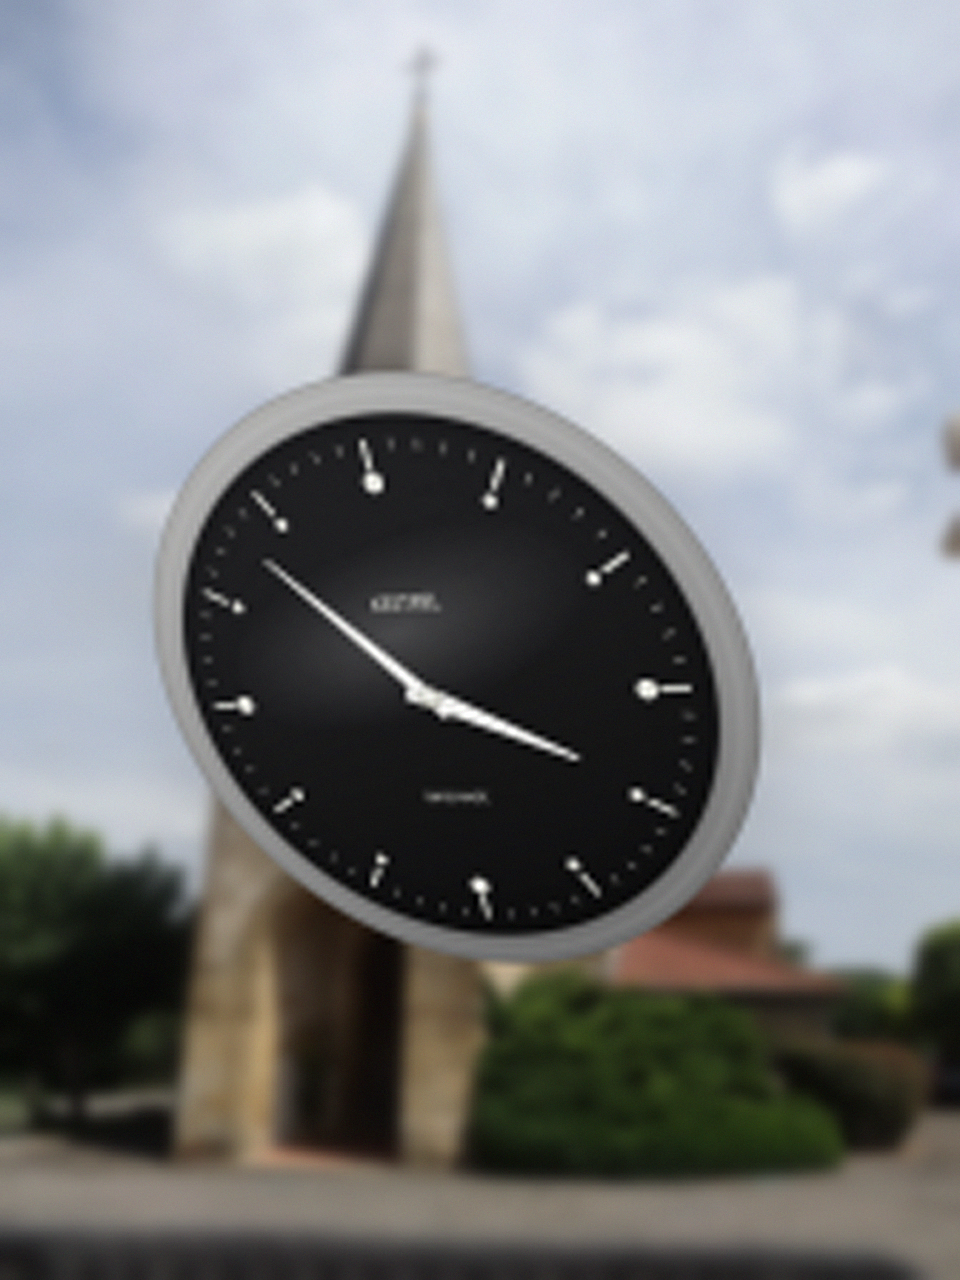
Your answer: 3.53
